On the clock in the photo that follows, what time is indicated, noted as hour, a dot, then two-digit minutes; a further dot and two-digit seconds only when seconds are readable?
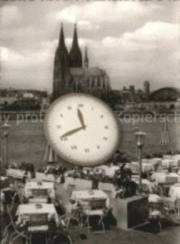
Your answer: 11.41
